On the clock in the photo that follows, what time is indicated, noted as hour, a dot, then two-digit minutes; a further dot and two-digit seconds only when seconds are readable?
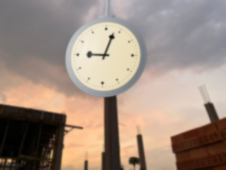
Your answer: 9.03
